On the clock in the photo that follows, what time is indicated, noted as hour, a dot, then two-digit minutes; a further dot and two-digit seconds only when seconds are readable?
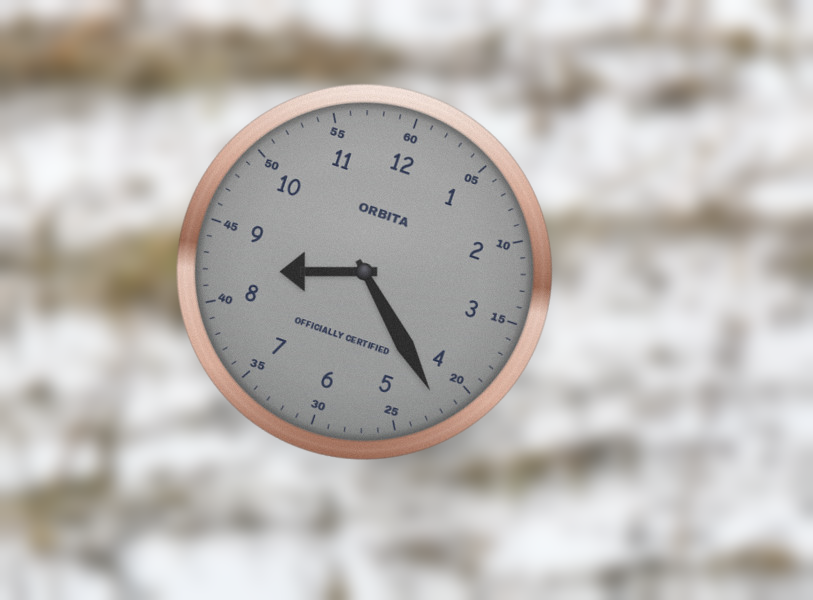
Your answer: 8.22
